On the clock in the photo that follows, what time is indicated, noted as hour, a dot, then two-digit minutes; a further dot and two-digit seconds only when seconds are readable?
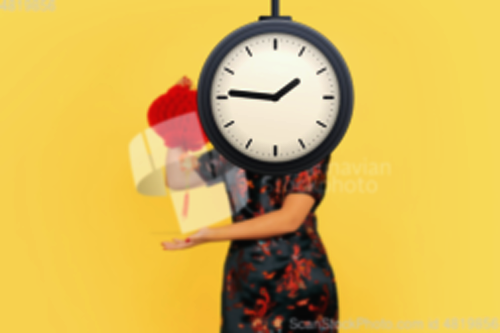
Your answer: 1.46
